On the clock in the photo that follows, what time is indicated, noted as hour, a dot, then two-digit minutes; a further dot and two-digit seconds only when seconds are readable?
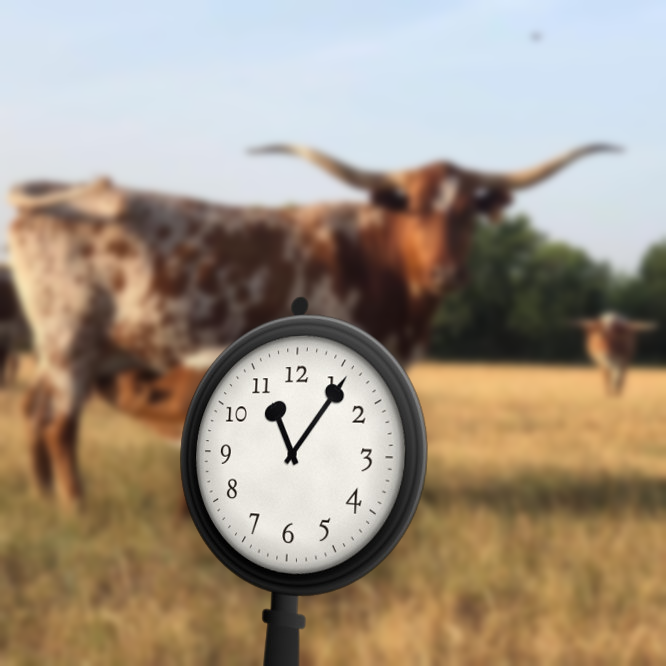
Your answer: 11.06
